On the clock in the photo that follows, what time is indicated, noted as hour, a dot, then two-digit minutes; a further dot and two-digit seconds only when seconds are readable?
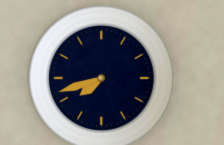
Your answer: 7.42
